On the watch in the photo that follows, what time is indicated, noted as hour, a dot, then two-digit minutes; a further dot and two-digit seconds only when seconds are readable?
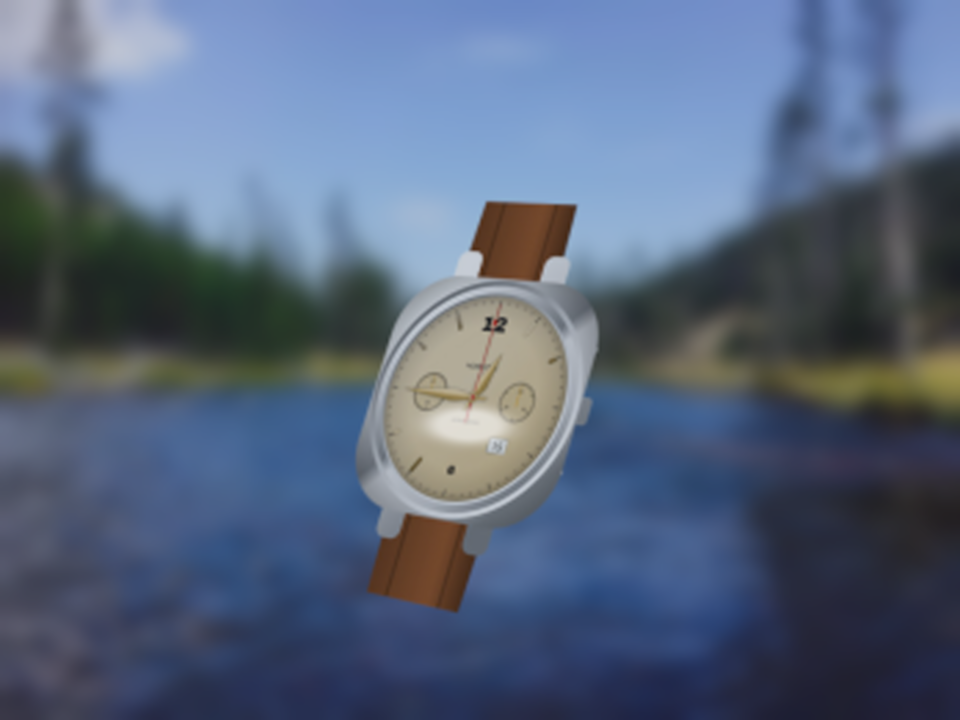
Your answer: 12.45
